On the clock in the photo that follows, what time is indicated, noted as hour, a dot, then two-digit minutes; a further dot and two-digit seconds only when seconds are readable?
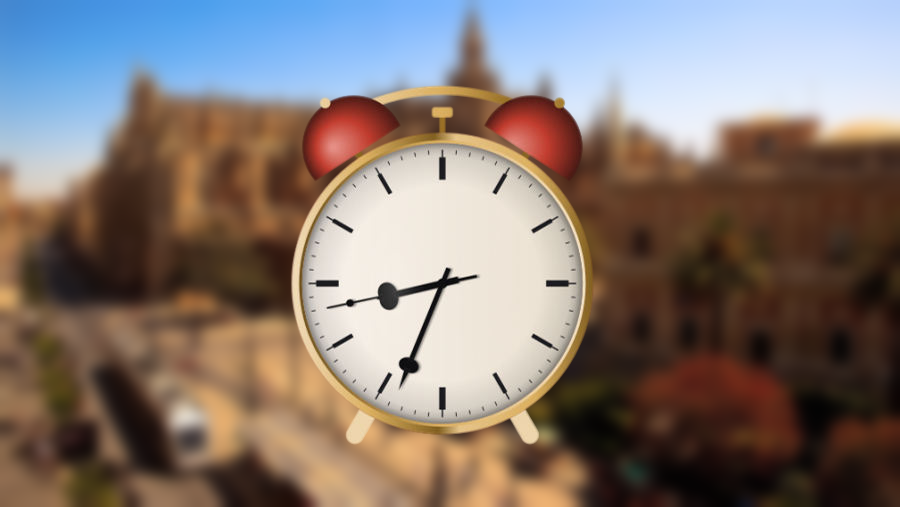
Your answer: 8.33.43
